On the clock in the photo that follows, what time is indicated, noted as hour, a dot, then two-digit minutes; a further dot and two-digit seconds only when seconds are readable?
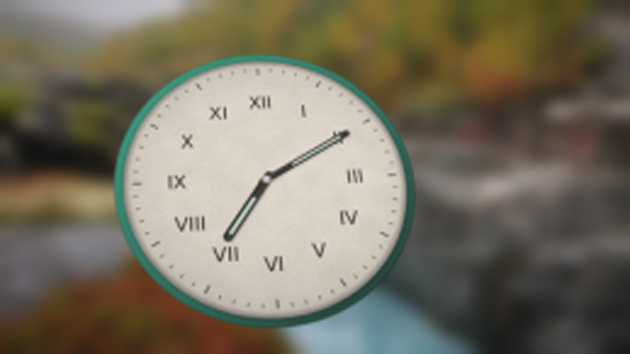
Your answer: 7.10
